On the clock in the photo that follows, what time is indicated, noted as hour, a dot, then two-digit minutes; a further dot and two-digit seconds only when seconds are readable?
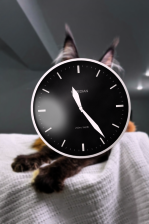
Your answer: 11.24
